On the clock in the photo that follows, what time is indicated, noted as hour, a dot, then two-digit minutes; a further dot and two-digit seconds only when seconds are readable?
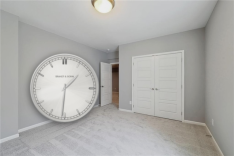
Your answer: 1.31
